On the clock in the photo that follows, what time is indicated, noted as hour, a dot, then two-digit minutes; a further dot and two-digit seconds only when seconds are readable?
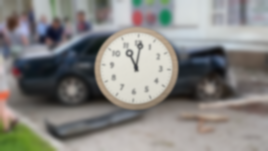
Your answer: 11.01
